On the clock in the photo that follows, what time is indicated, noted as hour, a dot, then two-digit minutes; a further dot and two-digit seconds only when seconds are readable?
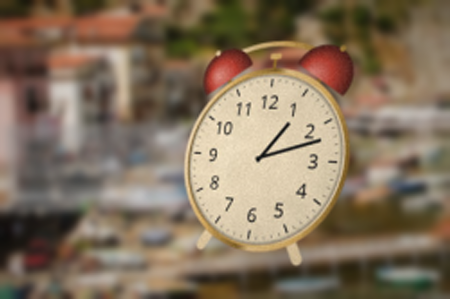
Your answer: 1.12
